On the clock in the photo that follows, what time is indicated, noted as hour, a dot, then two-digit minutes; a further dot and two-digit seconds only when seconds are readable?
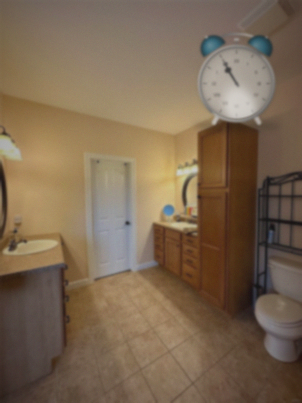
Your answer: 10.55
